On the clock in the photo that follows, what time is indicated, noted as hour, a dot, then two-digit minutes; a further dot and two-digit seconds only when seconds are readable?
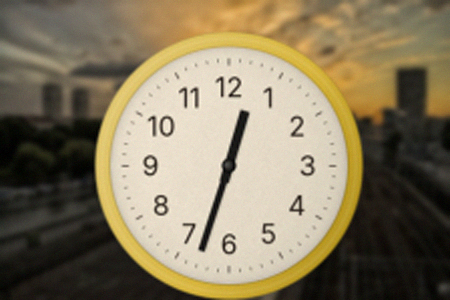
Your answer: 12.33
